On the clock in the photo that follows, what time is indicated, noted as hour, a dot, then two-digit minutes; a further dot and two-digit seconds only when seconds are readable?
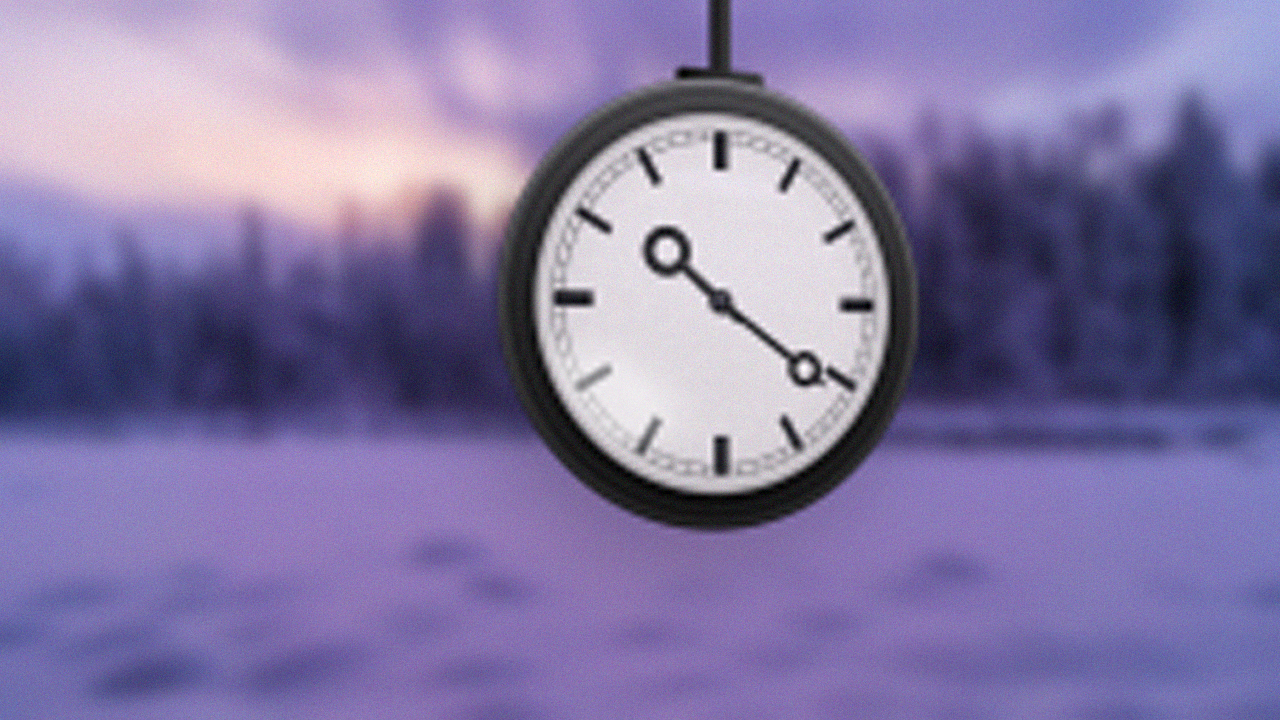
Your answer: 10.21
